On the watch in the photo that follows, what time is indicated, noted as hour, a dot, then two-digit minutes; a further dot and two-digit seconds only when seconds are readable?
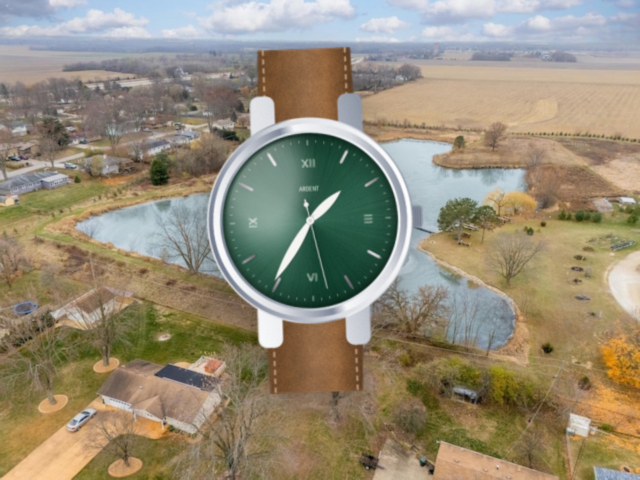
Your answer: 1.35.28
